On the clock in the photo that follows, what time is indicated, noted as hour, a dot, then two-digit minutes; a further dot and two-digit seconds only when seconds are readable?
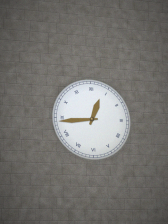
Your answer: 12.44
